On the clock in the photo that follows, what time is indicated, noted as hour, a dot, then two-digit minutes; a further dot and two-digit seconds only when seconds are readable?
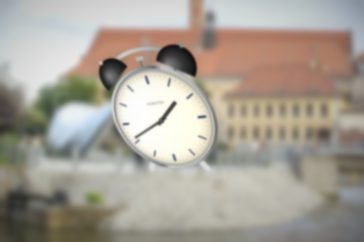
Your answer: 1.41
